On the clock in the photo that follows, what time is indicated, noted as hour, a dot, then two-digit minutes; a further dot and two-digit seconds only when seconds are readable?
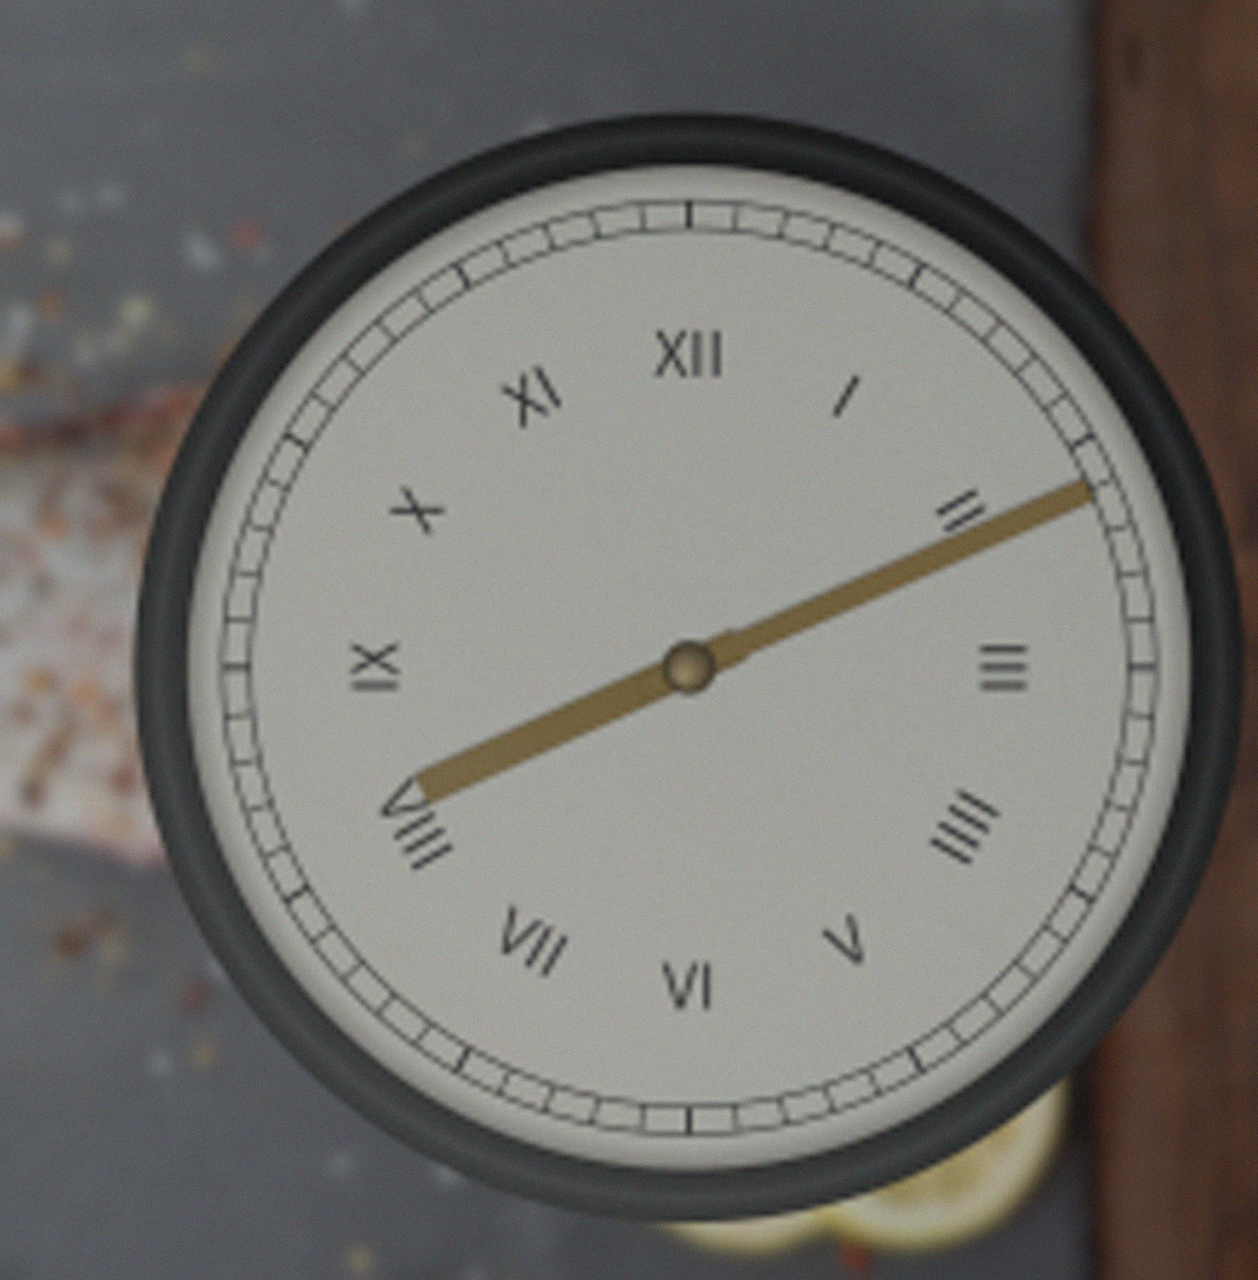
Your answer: 8.11
